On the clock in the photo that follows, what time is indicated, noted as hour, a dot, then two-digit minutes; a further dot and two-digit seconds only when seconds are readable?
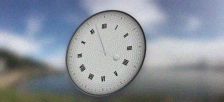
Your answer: 3.57
